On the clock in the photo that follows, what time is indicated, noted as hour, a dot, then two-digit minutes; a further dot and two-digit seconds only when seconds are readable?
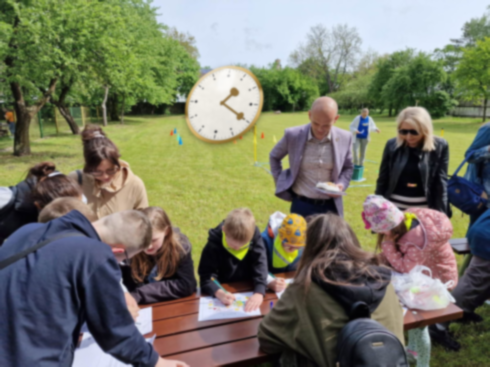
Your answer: 1.20
